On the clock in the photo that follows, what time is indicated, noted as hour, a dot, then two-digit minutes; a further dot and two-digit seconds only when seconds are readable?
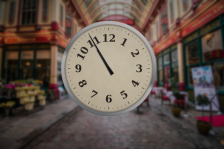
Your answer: 10.55
